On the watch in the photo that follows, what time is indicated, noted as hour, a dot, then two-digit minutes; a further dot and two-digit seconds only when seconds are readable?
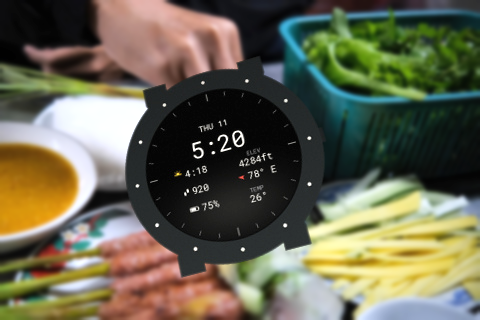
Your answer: 5.20
